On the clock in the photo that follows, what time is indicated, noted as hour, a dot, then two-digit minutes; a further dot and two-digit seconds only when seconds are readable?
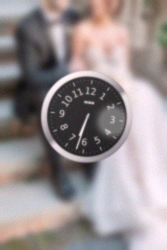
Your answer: 6.32
